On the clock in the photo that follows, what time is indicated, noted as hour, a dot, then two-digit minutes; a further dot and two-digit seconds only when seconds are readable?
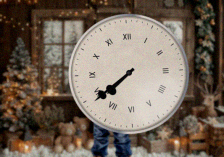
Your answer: 7.39
